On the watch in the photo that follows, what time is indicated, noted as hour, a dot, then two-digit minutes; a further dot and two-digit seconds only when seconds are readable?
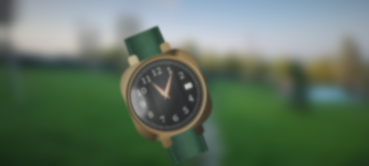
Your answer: 11.06
